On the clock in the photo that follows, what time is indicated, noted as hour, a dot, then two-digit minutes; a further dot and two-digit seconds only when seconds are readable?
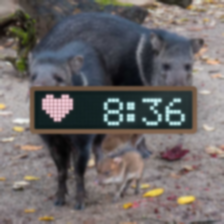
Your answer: 8.36
